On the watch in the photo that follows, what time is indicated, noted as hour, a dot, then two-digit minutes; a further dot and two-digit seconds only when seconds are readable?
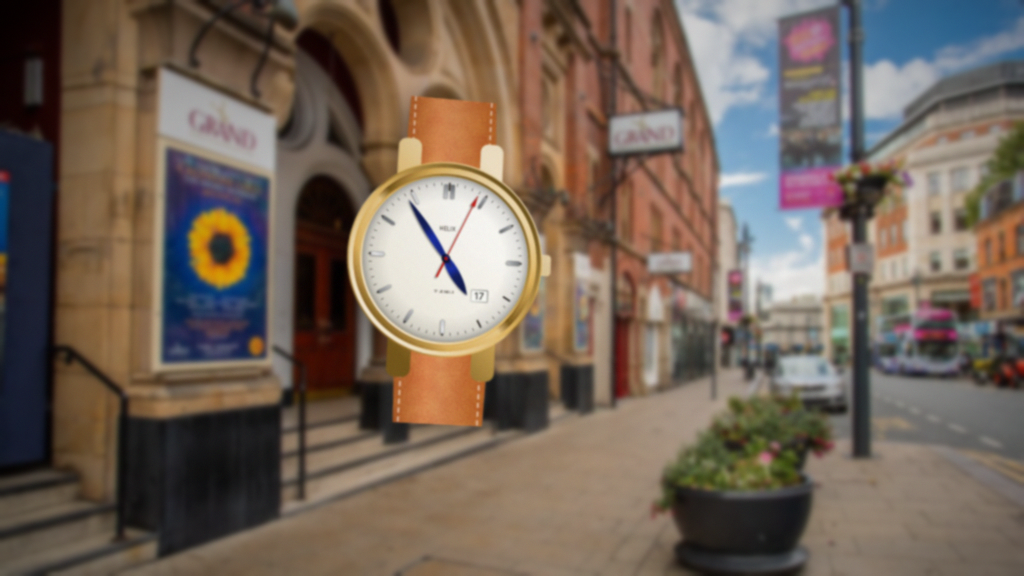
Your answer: 4.54.04
